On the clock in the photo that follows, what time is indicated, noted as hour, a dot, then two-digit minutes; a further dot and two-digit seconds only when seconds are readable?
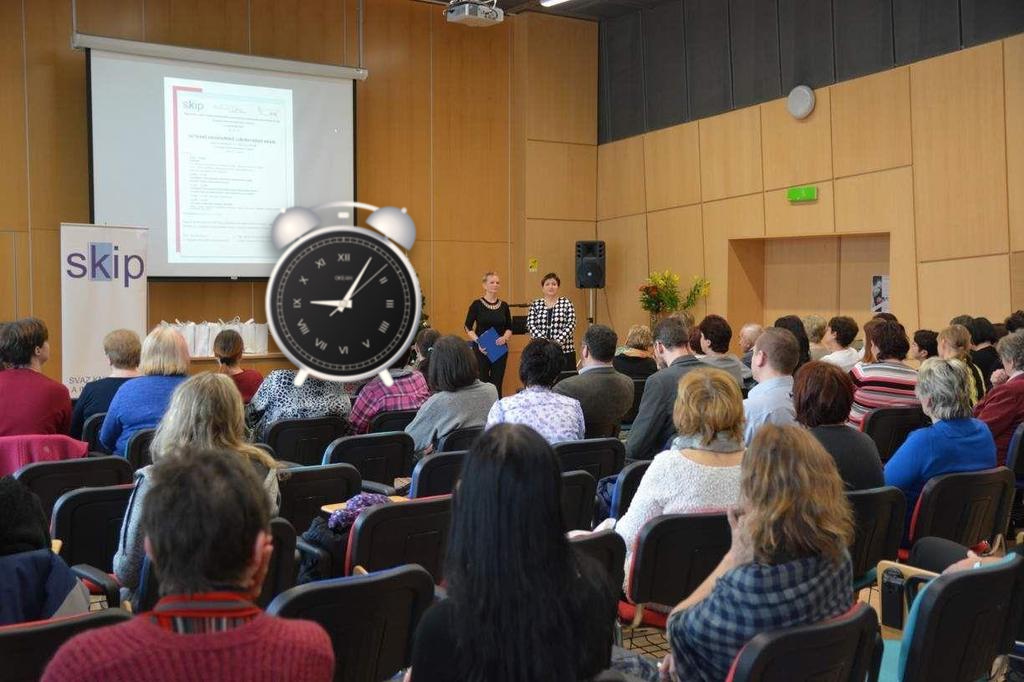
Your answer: 9.05.08
